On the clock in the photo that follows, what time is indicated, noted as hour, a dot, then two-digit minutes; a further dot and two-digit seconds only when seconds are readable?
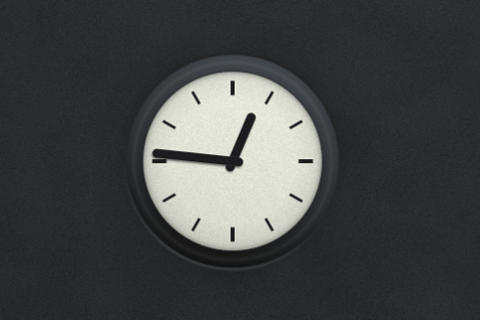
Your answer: 12.46
